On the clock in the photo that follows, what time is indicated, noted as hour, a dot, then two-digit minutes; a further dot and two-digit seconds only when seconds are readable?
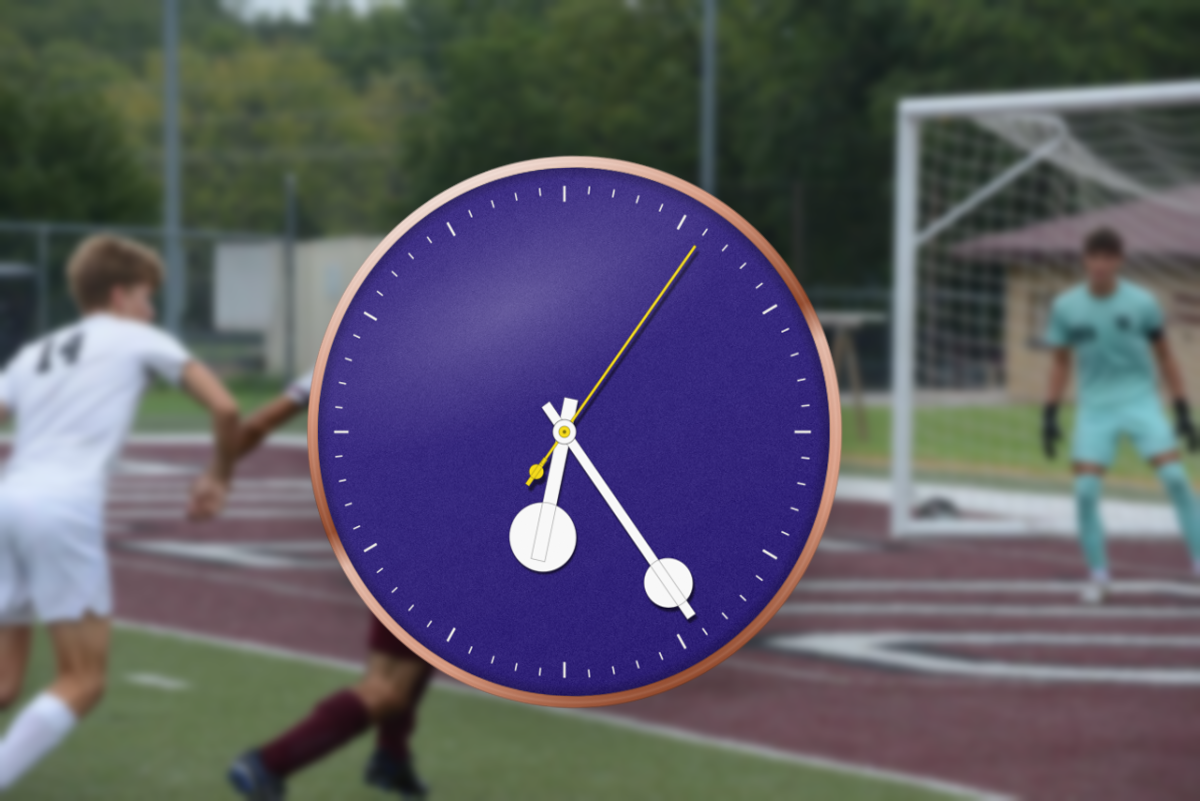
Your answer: 6.24.06
